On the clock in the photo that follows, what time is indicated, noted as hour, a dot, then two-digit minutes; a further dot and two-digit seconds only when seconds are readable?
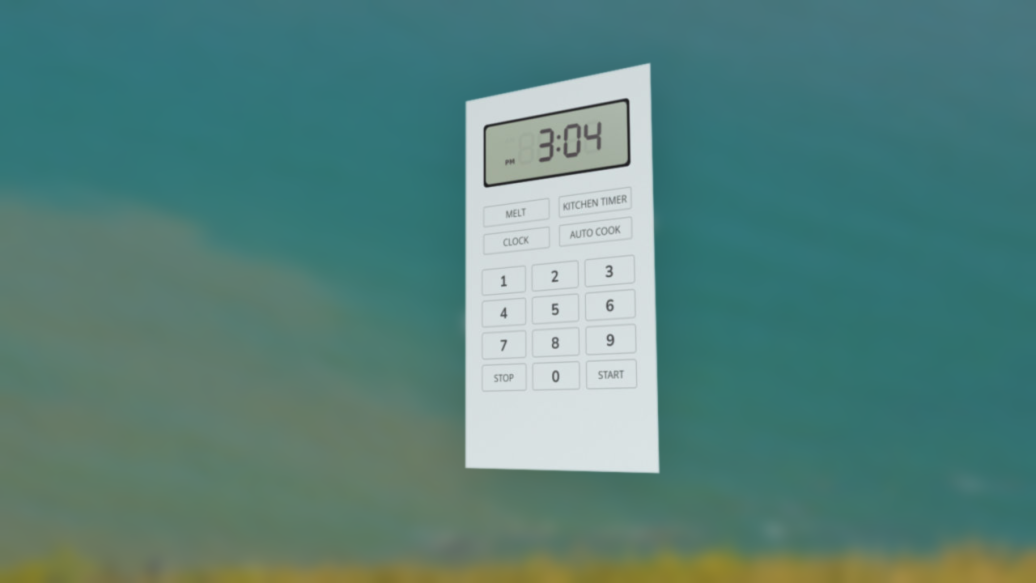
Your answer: 3.04
